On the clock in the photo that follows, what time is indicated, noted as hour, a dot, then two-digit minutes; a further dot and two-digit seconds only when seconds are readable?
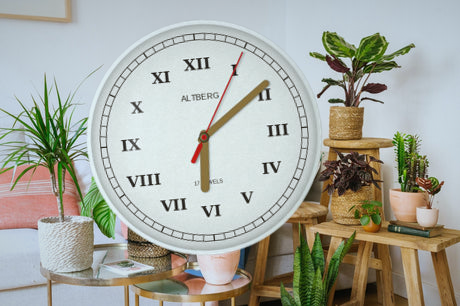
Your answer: 6.09.05
